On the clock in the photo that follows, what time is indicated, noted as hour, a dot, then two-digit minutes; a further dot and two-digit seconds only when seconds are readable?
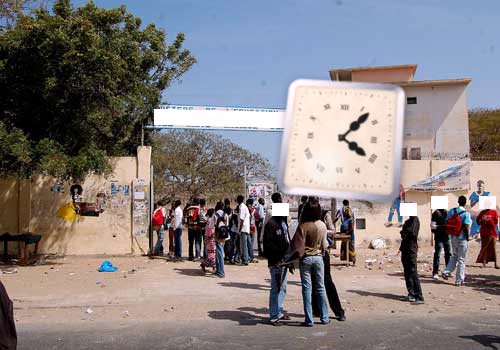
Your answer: 4.07
